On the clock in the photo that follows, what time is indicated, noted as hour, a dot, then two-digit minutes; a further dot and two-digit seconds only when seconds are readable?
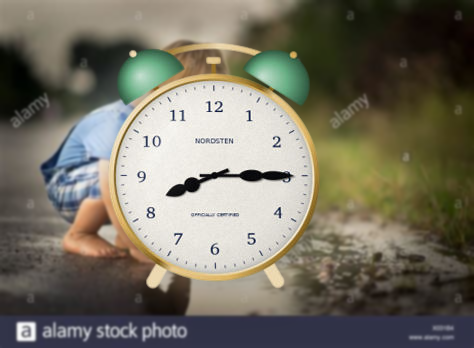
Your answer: 8.15
